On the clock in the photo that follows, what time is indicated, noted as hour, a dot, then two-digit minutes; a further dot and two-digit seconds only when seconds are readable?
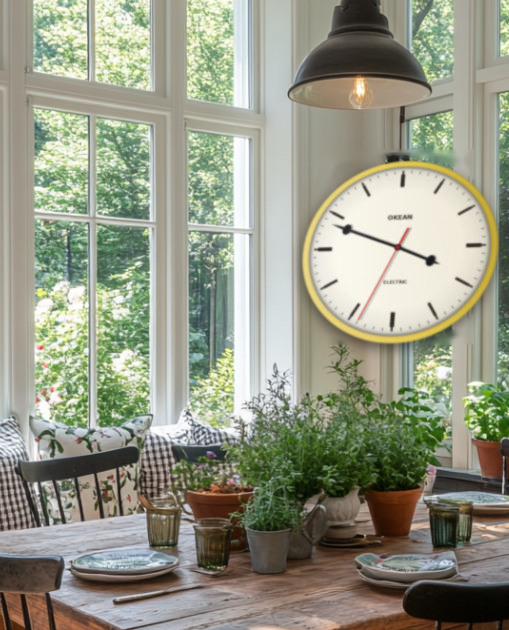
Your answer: 3.48.34
